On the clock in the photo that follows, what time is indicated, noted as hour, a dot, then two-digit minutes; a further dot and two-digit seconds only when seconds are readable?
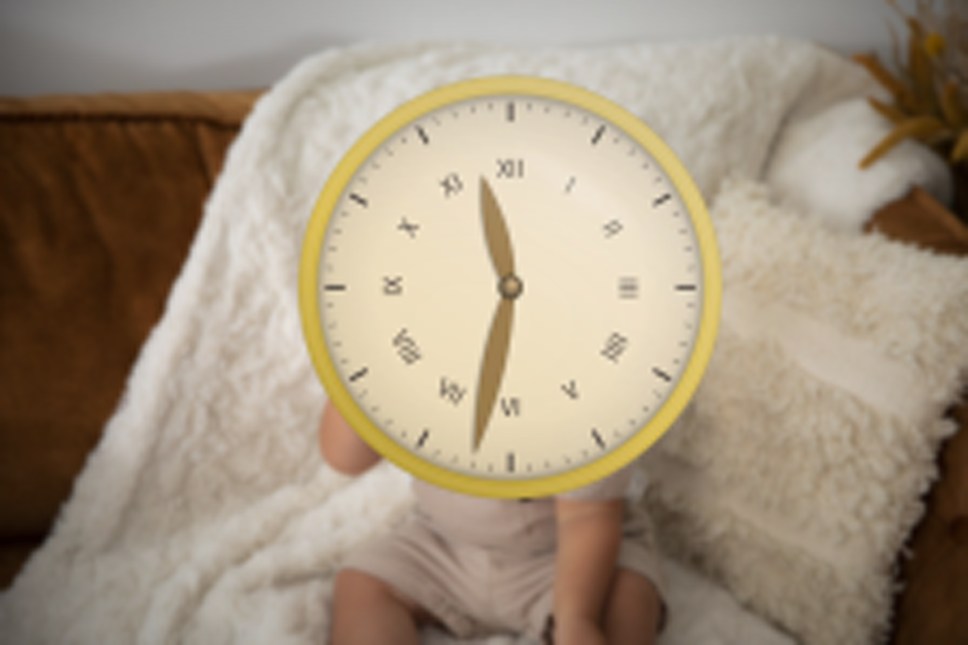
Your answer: 11.32
